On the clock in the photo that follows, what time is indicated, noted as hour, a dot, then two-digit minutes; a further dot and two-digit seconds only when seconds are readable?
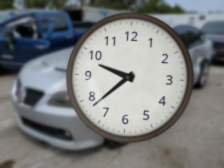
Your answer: 9.38
